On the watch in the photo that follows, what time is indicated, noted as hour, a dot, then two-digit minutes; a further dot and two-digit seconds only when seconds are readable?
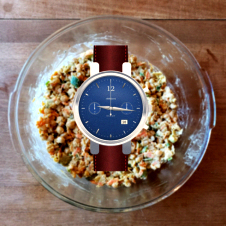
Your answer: 9.16
